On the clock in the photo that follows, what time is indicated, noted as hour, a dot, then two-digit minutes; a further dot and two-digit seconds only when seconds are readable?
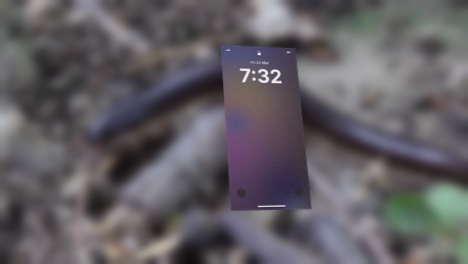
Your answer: 7.32
